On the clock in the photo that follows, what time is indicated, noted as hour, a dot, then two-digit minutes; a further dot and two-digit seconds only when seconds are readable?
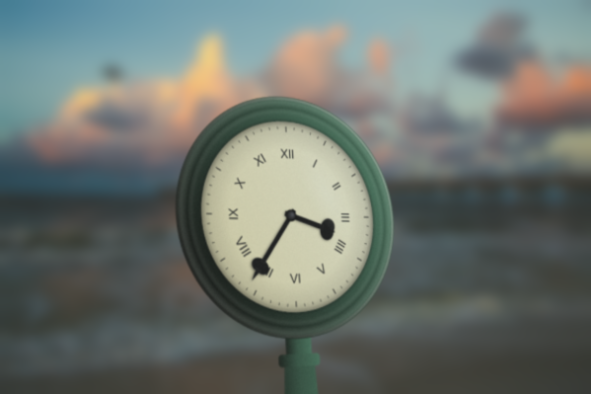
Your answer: 3.36
